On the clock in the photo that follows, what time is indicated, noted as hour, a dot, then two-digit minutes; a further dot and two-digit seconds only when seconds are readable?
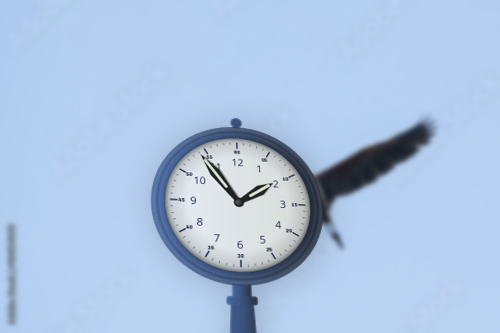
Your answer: 1.54
